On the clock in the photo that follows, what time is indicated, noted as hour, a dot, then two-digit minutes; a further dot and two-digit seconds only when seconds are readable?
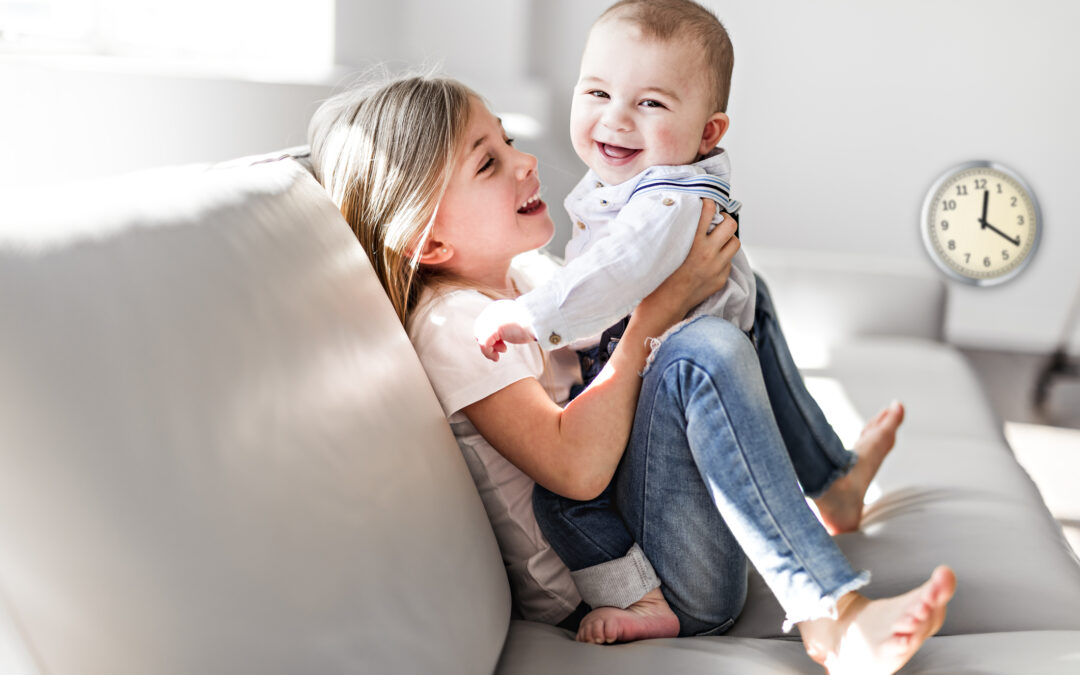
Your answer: 12.21
